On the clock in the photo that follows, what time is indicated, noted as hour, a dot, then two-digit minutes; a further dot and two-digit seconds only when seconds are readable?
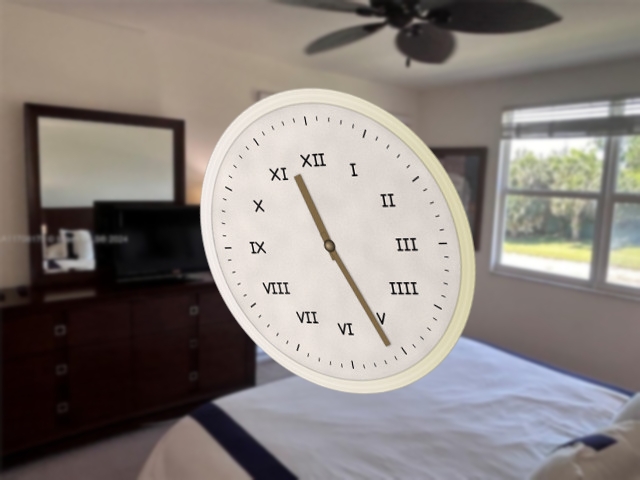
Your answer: 11.26
